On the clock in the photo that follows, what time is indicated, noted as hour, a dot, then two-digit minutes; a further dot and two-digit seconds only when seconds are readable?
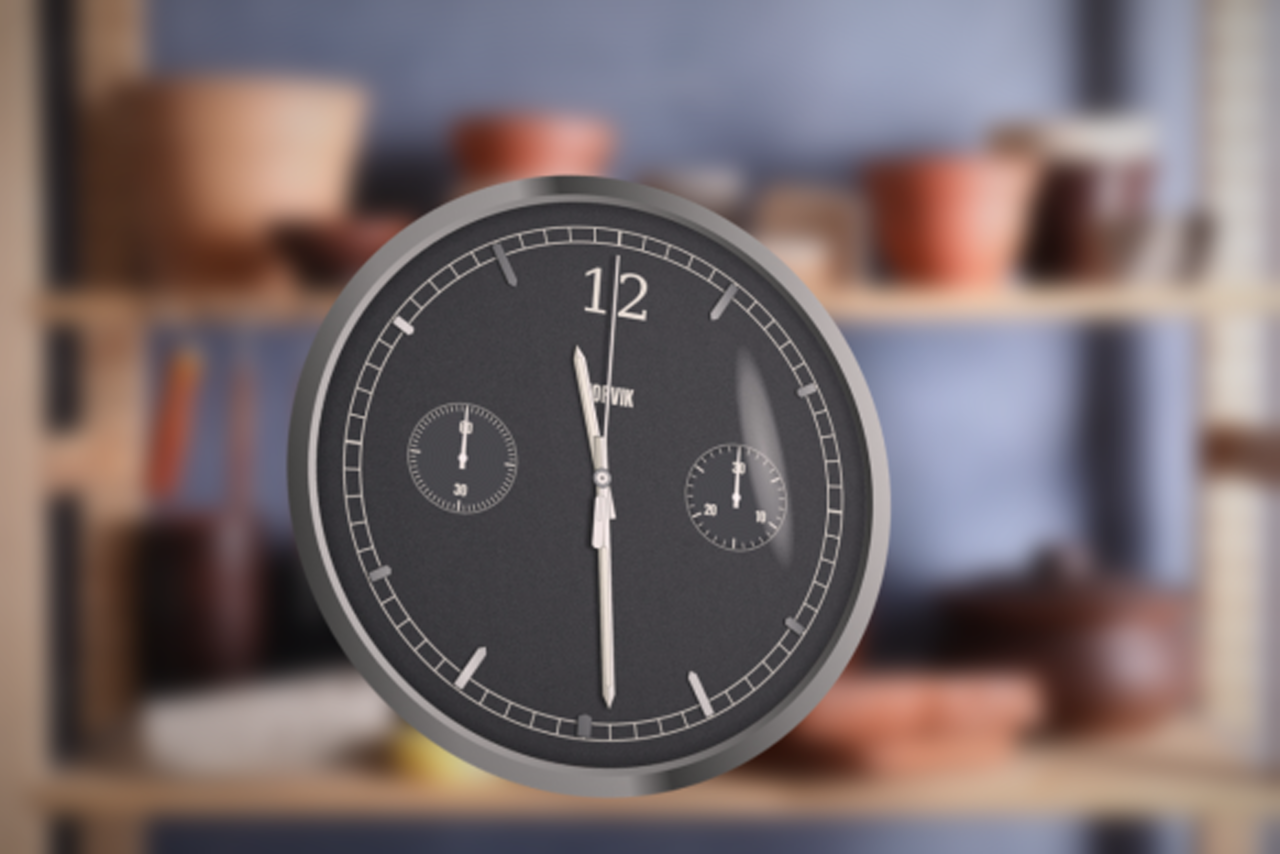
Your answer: 11.29
